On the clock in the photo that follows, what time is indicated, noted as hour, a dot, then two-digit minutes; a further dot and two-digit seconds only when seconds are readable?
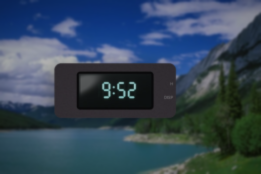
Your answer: 9.52
